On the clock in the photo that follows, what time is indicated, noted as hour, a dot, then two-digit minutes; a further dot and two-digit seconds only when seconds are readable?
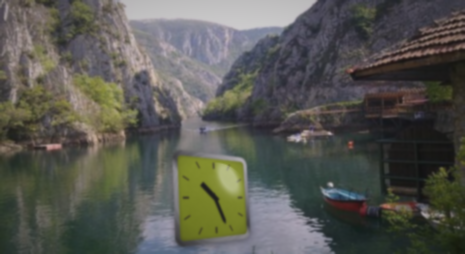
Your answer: 10.26
